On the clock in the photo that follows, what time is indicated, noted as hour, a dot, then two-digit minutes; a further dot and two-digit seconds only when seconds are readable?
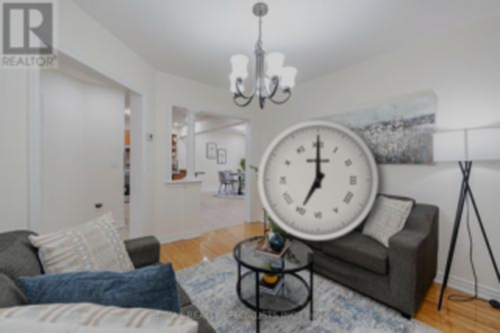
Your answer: 7.00
